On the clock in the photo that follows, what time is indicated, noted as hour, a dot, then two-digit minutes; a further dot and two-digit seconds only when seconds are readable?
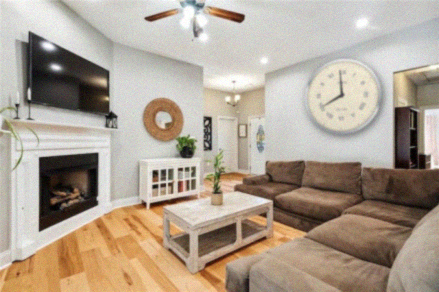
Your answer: 7.59
